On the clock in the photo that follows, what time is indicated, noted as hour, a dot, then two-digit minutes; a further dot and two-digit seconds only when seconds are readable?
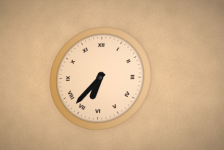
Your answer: 6.37
